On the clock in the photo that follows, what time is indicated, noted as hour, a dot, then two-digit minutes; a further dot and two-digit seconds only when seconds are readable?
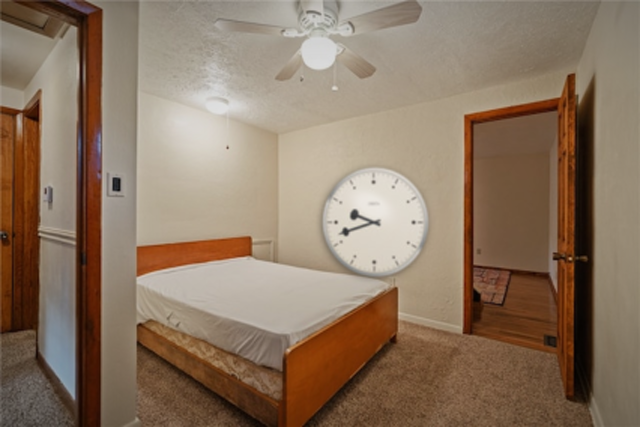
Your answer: 9.42
